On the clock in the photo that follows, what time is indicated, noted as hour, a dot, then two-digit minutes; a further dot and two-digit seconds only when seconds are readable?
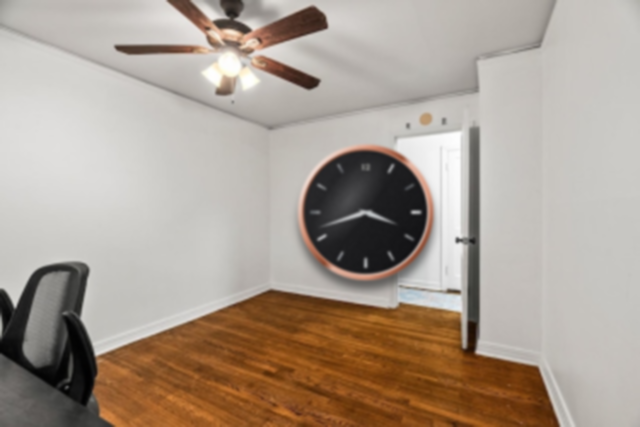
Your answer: 3.42
